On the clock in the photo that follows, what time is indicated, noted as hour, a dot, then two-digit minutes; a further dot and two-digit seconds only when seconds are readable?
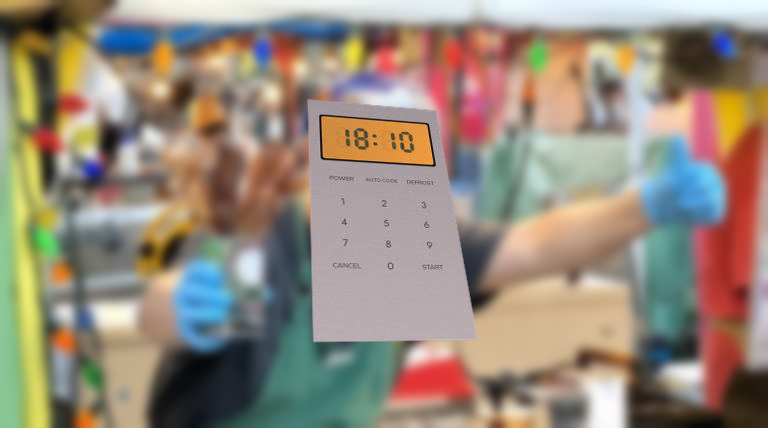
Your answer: 18.10
